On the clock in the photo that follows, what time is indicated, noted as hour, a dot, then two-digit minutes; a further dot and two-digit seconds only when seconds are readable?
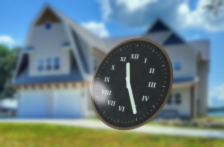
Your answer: 11.25
